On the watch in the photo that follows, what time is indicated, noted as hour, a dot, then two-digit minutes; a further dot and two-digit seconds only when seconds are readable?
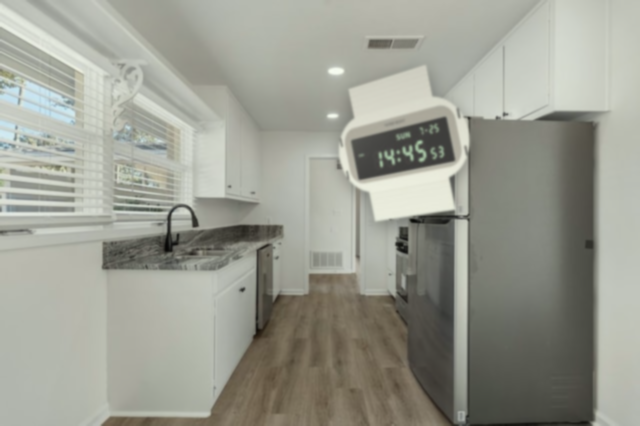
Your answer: 14.45
